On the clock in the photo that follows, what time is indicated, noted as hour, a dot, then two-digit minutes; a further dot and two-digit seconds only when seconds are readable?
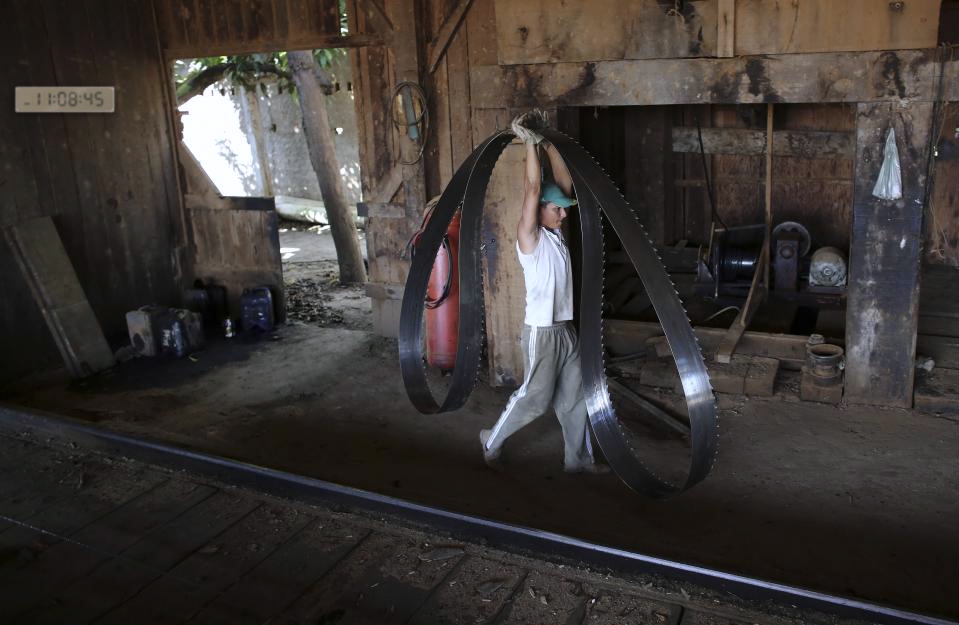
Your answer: 11.08.45
